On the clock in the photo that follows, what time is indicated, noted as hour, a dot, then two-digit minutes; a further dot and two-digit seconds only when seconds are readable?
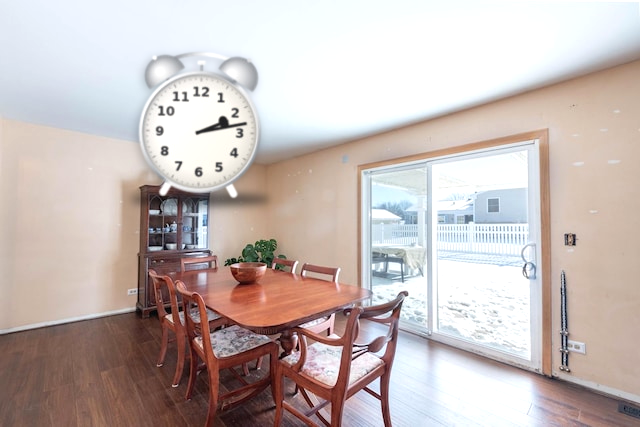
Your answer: 2.13
